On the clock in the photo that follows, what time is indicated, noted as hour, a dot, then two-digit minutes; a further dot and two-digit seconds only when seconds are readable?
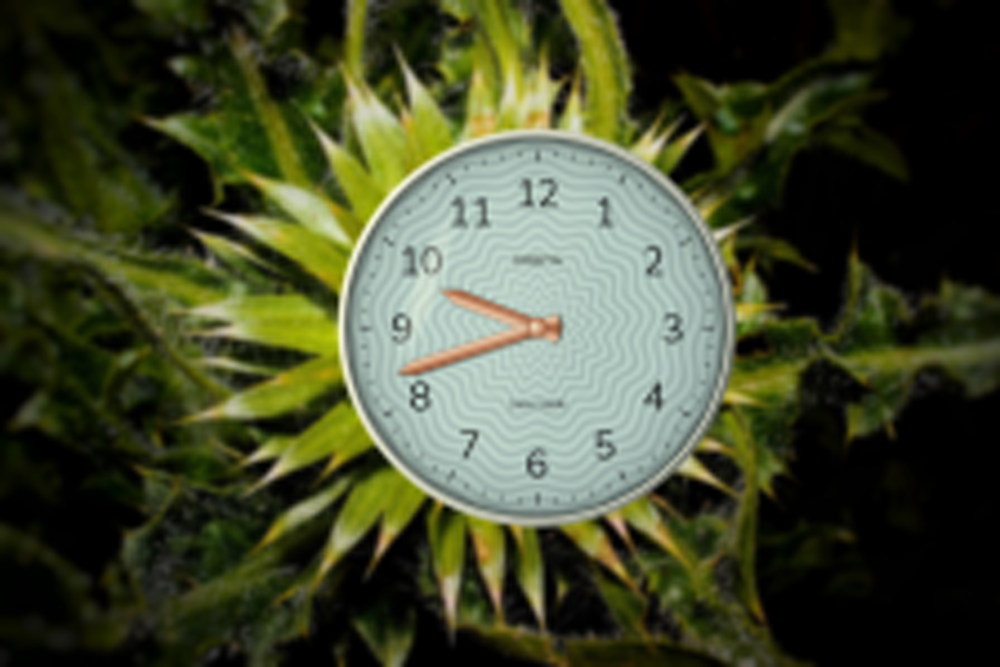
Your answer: 9.42
